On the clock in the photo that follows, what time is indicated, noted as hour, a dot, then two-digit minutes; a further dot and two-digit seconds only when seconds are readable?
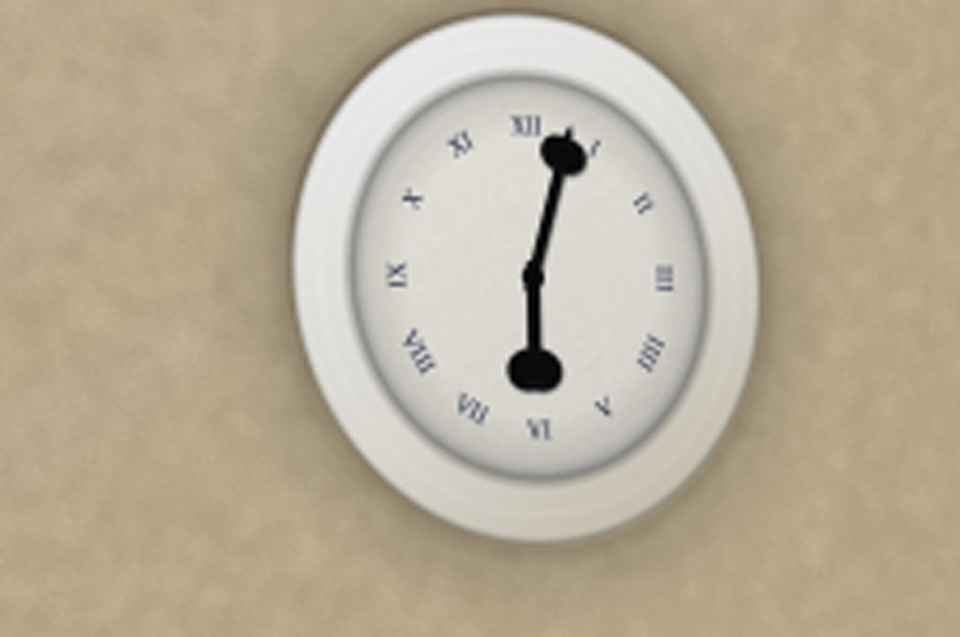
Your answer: 6.03
